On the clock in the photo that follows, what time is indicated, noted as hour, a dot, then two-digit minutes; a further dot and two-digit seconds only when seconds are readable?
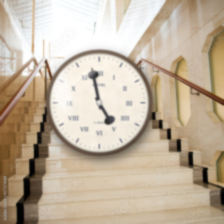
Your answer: 4.58
